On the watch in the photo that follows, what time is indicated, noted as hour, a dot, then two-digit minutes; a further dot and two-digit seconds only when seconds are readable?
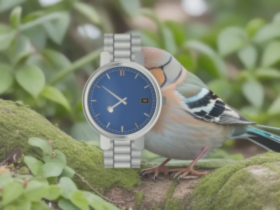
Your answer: 7.51
